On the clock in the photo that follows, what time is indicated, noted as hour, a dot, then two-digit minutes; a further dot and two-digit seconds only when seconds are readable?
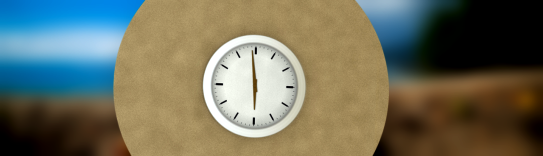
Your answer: 5.59
